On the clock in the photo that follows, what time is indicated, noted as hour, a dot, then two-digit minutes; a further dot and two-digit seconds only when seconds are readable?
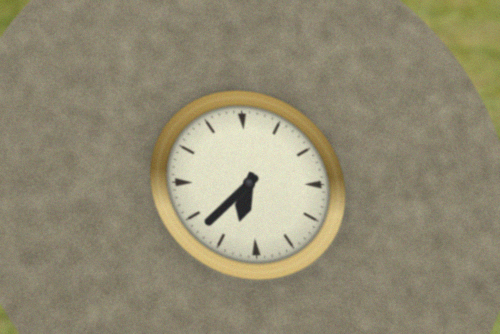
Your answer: 6.38
